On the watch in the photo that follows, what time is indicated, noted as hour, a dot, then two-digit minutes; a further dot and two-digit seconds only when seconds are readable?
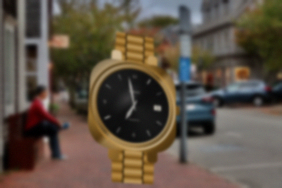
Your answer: 6.58
